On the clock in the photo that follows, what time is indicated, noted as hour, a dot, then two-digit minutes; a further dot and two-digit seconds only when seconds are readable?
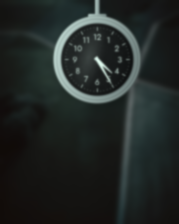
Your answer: 4.25
